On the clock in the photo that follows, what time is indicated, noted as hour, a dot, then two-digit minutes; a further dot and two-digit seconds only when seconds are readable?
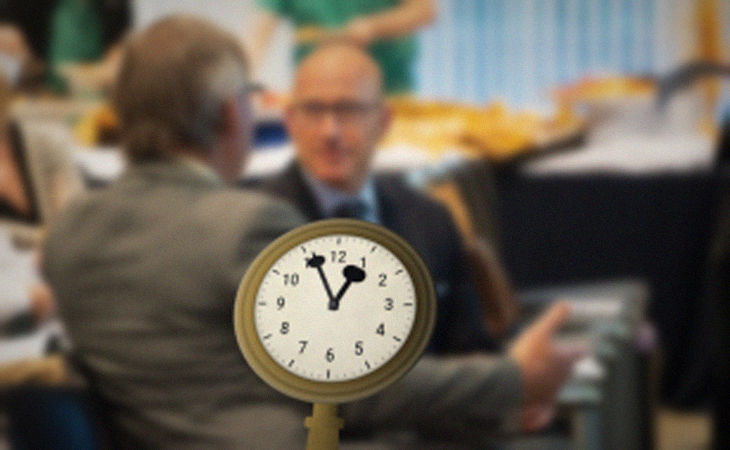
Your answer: 12.56
